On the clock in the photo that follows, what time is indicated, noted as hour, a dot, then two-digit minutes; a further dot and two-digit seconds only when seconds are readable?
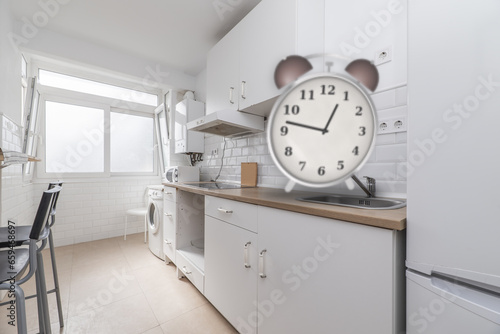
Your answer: 12.47
